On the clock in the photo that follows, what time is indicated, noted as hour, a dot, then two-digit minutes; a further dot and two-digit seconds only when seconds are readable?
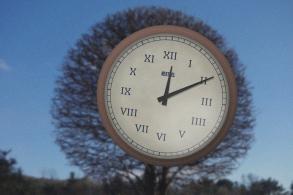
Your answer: 12.10
